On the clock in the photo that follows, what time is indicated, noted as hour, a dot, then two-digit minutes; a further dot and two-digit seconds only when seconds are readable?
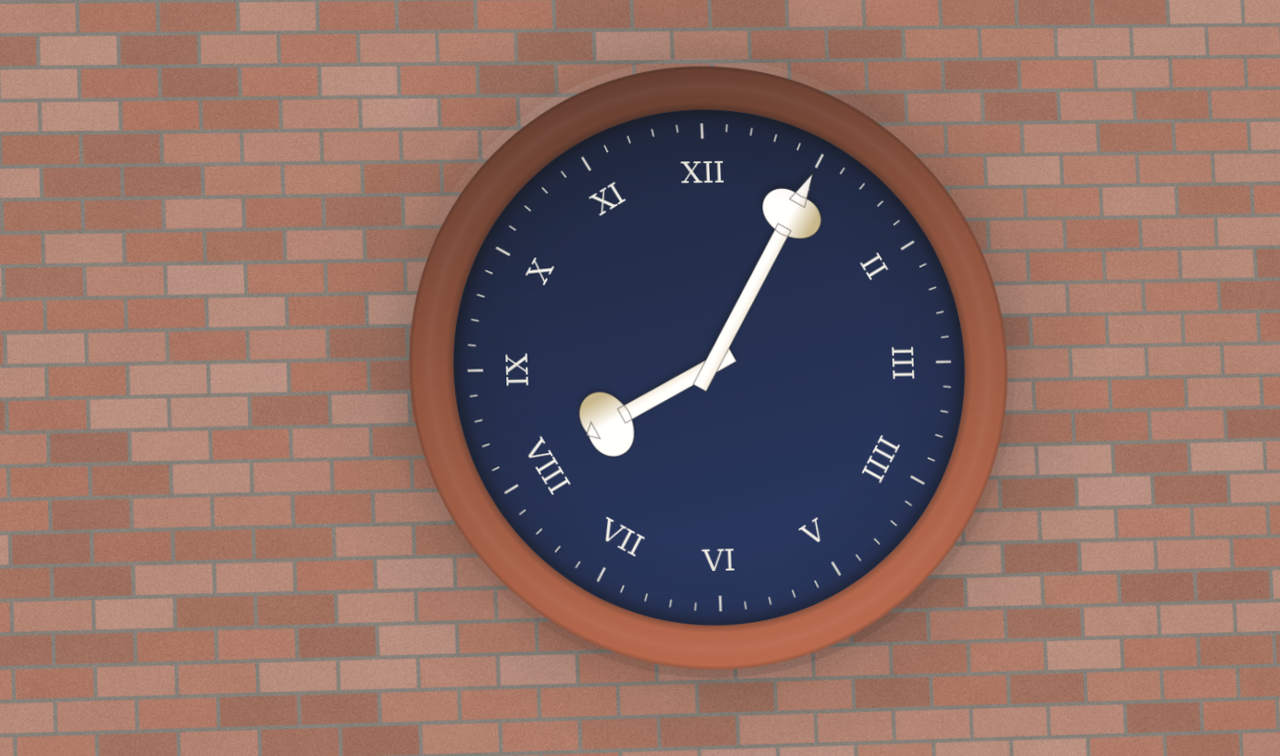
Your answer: 8.05
